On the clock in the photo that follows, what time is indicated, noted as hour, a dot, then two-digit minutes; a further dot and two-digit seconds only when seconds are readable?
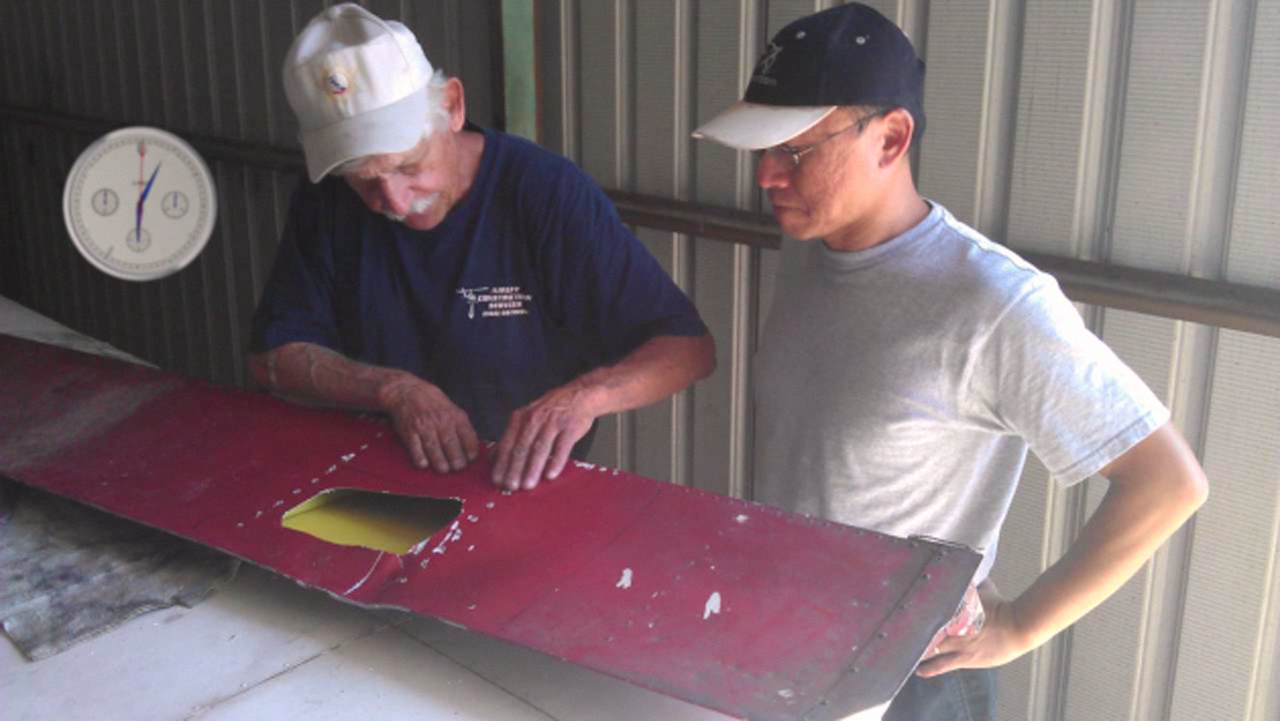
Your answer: 6.04
